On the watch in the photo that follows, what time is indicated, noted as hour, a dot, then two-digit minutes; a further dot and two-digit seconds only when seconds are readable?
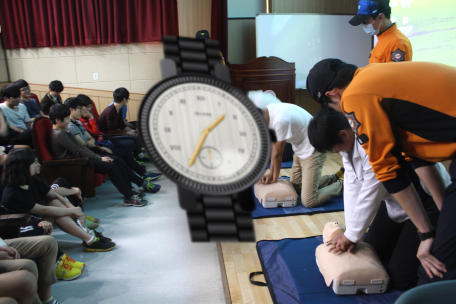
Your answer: 1.35
